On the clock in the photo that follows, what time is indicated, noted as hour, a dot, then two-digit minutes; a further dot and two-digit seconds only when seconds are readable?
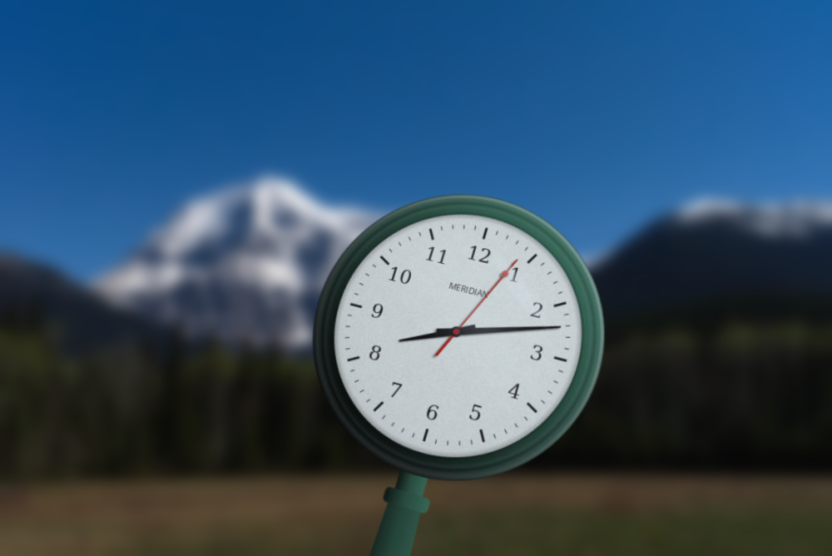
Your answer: 8.12.04
